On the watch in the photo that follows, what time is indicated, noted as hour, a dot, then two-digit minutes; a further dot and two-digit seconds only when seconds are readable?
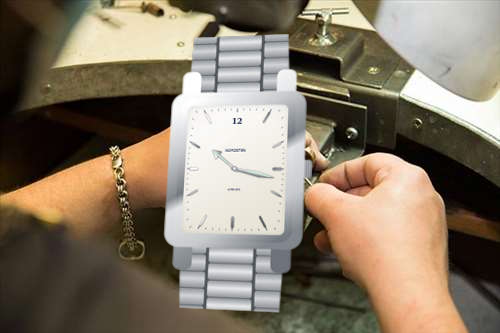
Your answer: 10.17
